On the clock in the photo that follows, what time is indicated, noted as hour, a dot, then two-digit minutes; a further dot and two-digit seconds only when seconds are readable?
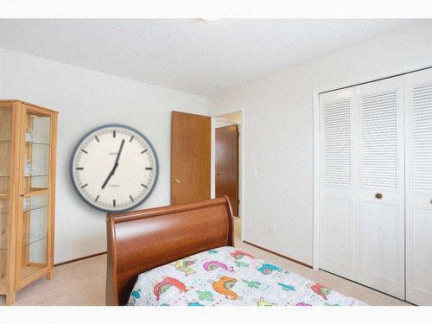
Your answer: 7.03
